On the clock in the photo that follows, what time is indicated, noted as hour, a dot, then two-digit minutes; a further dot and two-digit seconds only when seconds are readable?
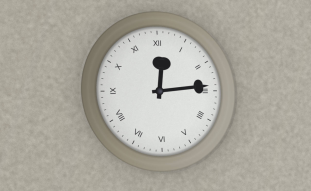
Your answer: 12.14
